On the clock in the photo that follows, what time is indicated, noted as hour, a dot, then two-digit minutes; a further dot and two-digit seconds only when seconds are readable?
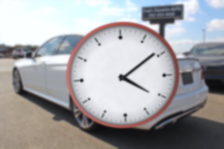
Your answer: 4.09
